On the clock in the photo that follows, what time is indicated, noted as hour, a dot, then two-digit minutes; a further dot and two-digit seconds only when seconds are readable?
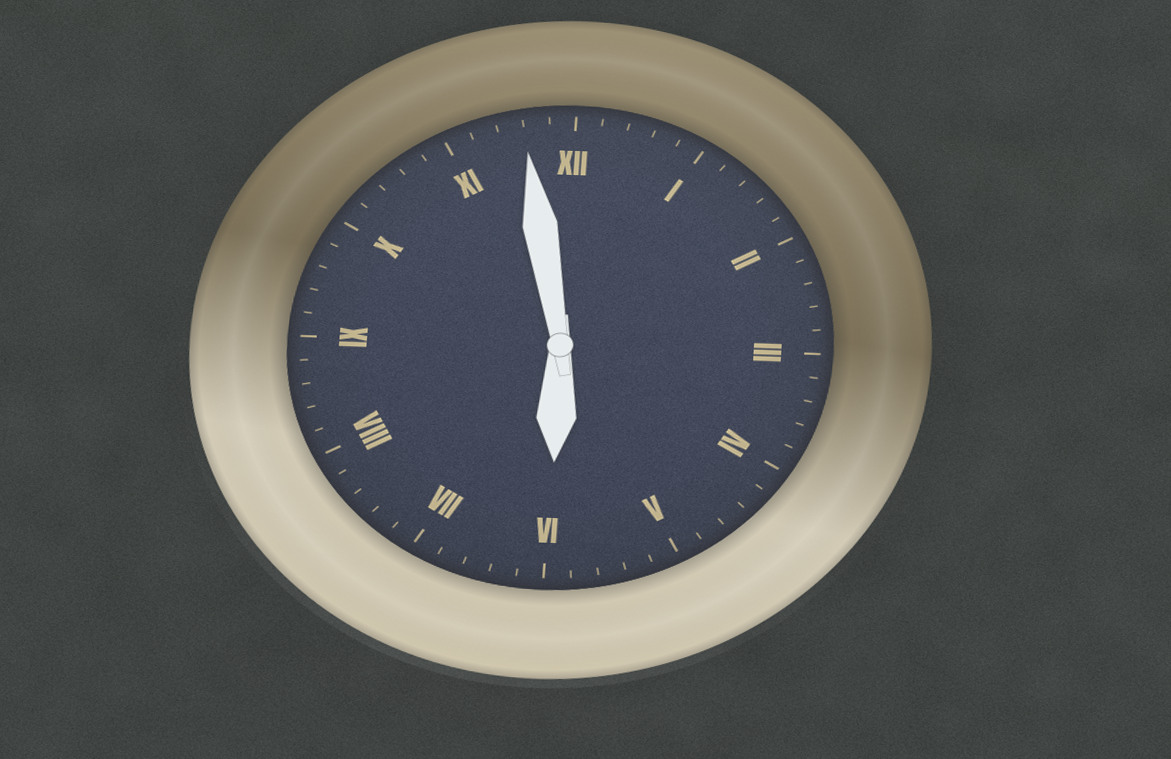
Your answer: 5.58
